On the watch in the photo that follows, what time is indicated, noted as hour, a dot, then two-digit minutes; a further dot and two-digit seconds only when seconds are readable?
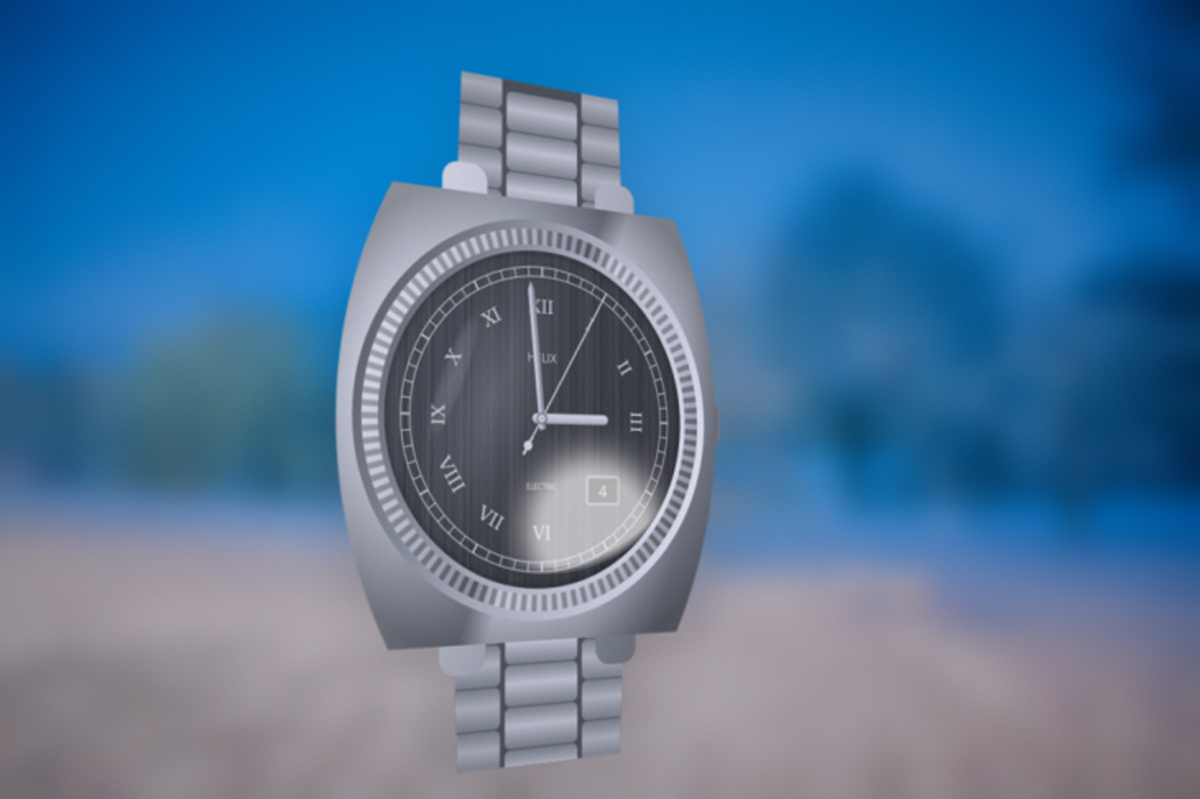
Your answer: 2.59.05
